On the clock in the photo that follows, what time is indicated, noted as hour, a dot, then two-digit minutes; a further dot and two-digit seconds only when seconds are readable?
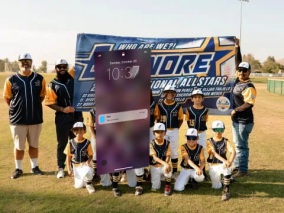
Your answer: 10.37
